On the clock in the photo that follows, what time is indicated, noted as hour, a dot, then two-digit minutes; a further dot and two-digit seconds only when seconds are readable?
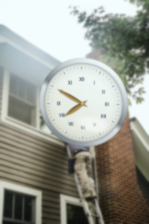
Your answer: 7.50
